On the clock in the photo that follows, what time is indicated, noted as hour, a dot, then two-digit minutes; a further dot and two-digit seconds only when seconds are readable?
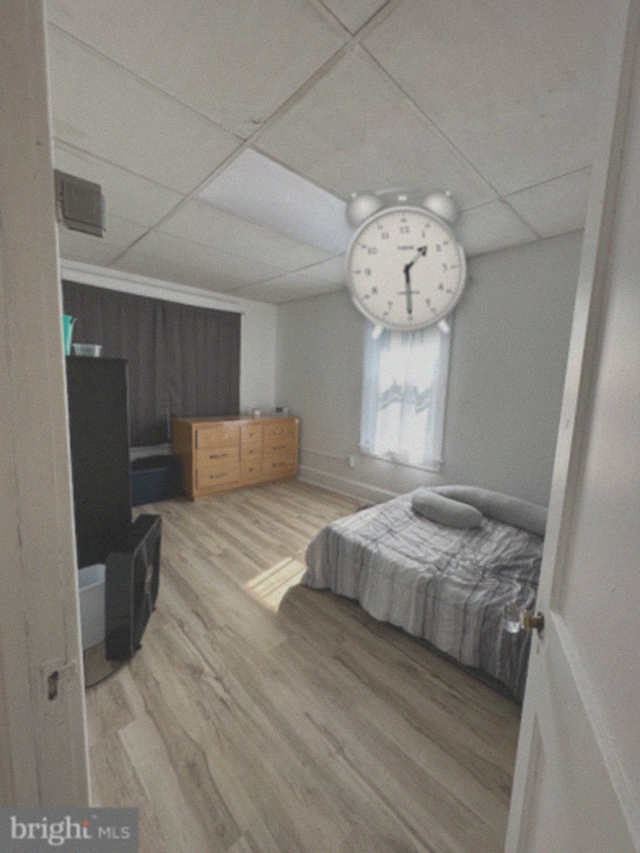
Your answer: 1.30
